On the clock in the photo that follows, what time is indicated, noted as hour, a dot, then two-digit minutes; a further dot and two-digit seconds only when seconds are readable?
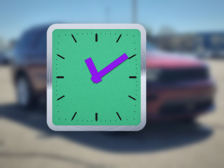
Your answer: 11.09
